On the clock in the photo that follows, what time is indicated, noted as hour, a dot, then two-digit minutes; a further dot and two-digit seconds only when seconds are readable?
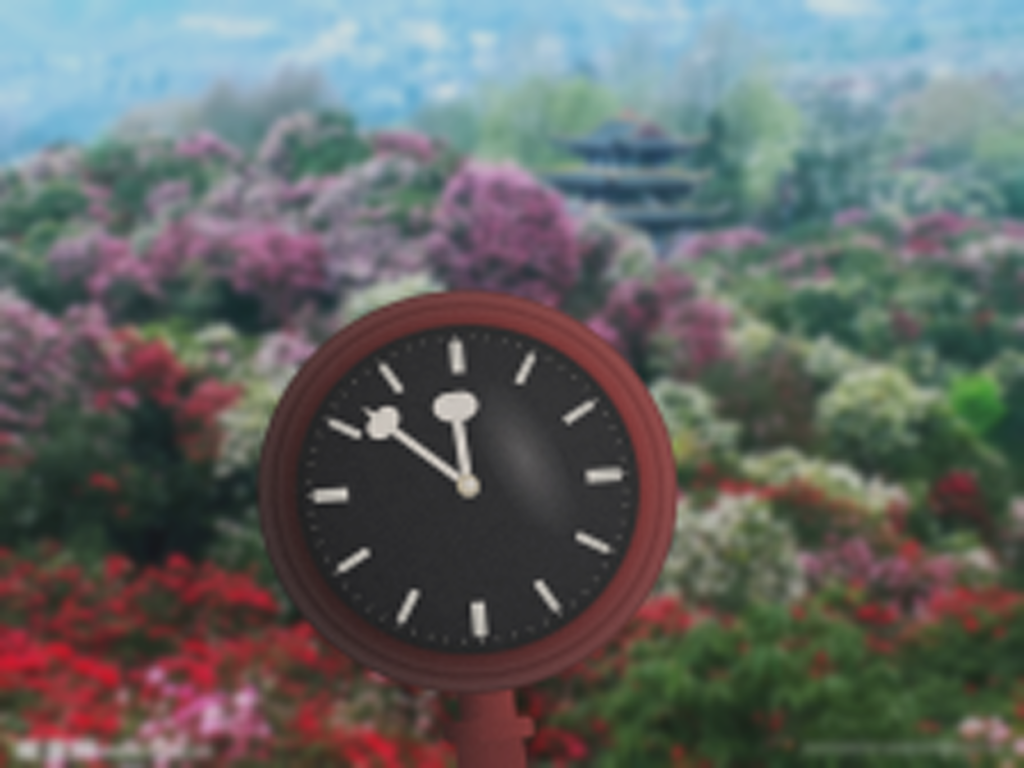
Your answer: 11.52
